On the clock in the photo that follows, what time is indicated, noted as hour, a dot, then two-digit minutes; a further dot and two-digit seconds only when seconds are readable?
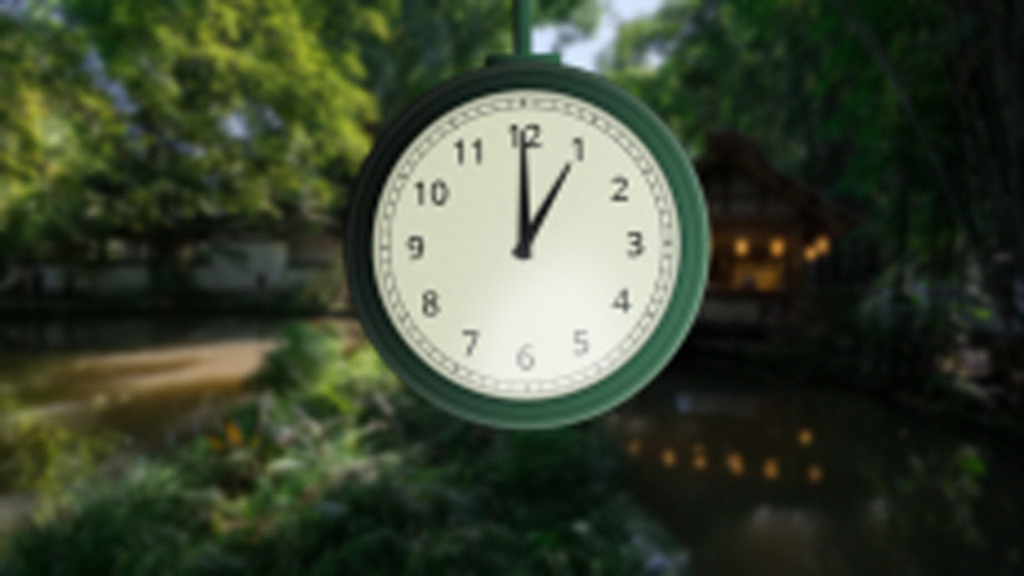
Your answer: 1.00
